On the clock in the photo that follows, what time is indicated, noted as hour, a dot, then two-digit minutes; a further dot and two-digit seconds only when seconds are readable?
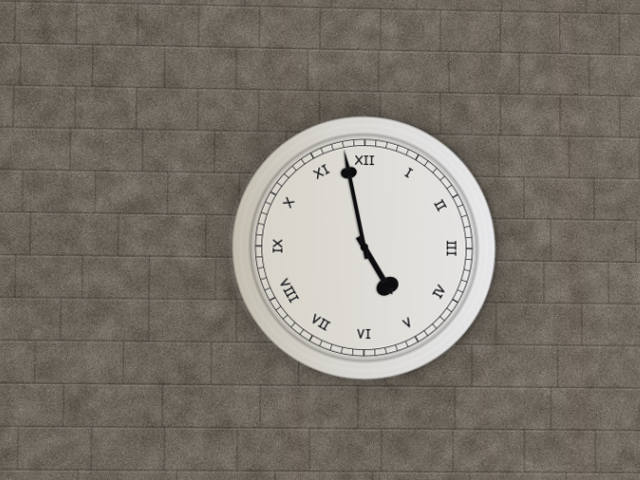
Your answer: 4.58
